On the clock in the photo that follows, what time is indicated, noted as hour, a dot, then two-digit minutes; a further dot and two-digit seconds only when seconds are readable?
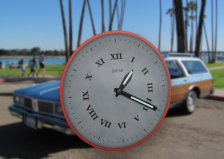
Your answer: 1.20
